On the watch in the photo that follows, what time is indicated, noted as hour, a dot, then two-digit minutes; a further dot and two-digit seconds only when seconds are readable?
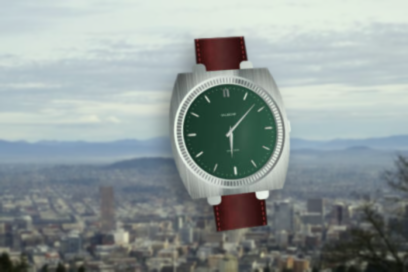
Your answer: 6.08
